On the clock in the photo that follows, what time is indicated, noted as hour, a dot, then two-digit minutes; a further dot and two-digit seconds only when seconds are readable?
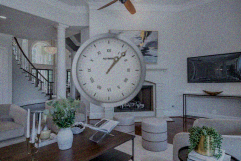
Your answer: 1.07
